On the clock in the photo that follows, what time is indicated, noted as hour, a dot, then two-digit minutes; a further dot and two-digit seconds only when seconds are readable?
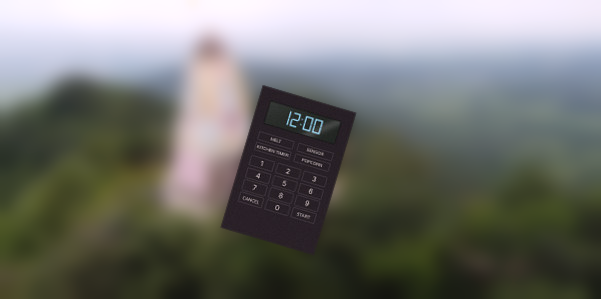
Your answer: 12.00
